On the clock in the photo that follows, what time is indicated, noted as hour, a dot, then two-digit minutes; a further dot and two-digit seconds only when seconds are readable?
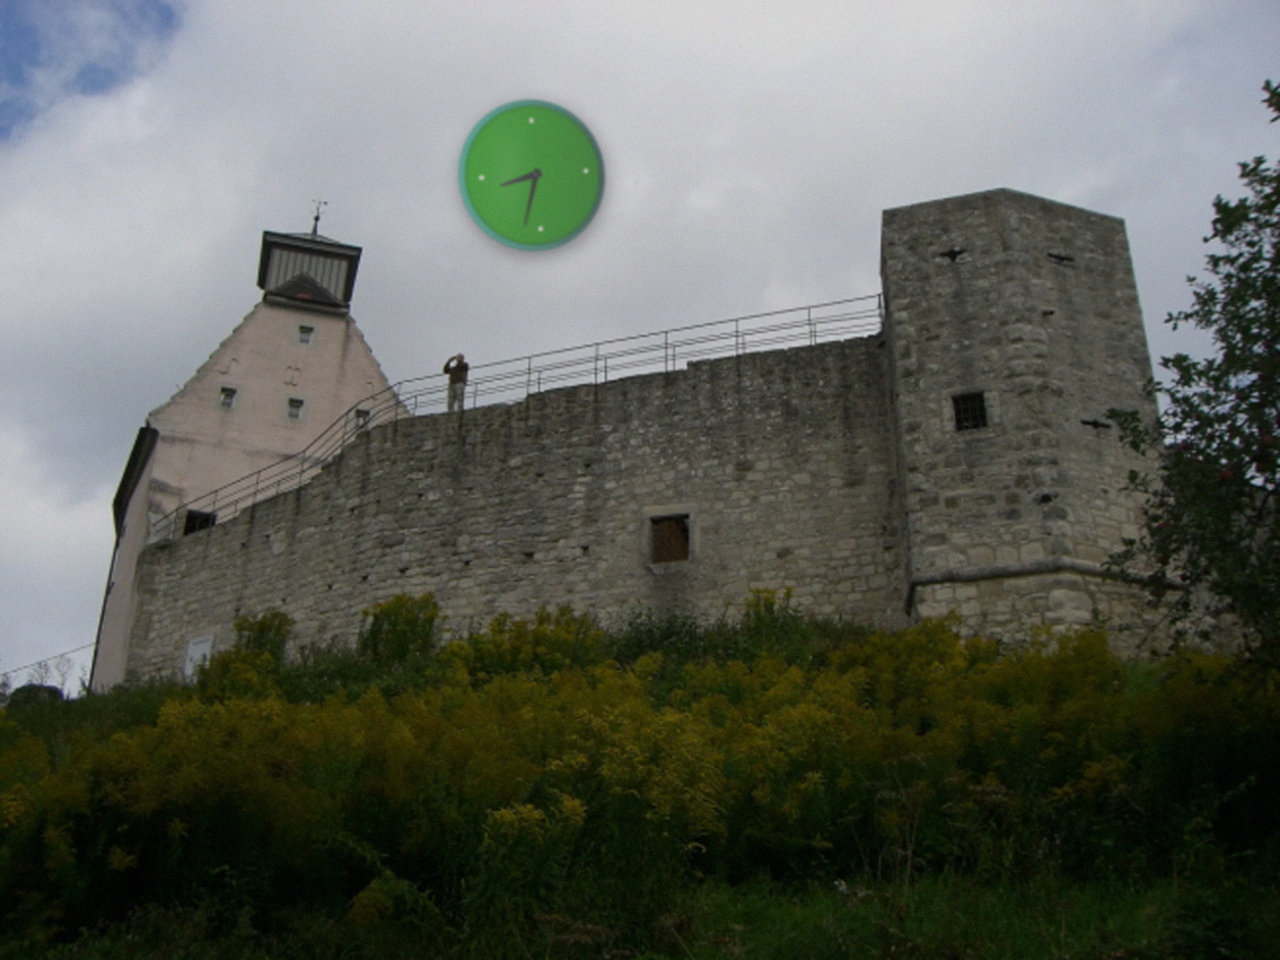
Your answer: 8.33
